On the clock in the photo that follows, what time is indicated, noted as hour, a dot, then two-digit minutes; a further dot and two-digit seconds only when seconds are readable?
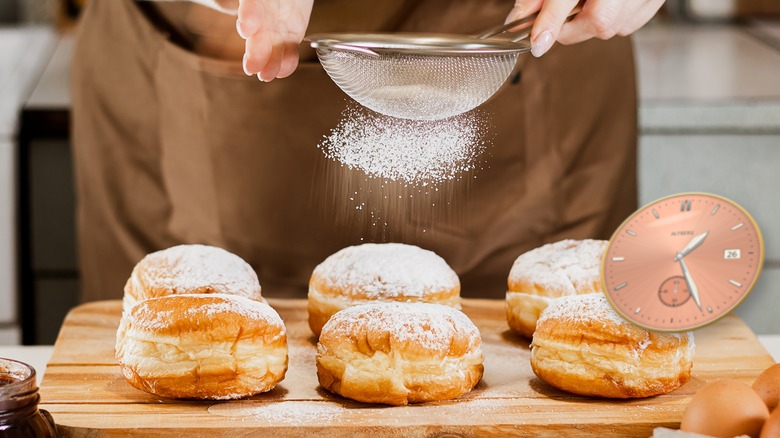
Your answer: 1.26
